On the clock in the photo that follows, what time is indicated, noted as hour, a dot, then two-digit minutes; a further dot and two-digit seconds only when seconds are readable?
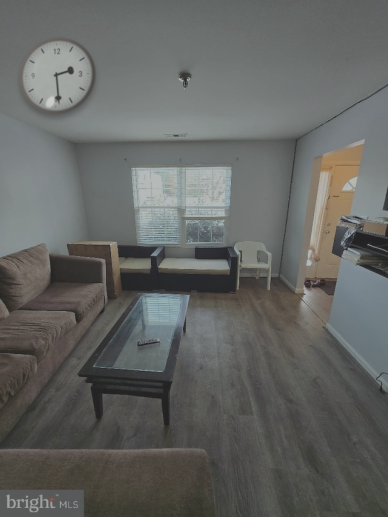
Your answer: 2.29
